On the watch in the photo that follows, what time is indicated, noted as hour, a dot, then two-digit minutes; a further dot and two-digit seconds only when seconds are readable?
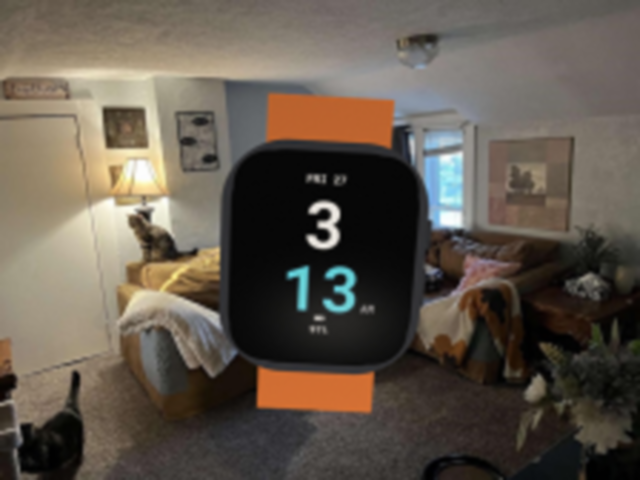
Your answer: 3.13
